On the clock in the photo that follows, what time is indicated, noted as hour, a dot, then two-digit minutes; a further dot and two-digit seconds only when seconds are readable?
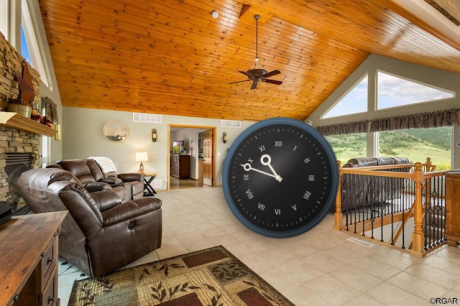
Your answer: 10.48
